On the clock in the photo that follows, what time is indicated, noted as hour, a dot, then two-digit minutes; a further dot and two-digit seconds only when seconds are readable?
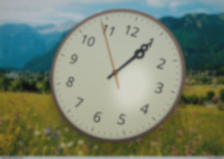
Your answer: 1.04.54
